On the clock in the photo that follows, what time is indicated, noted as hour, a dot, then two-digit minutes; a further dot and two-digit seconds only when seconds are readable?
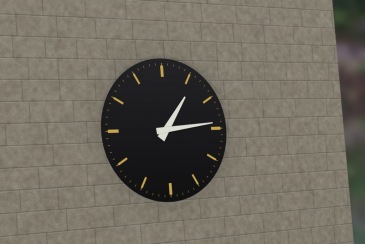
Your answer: 1.14
